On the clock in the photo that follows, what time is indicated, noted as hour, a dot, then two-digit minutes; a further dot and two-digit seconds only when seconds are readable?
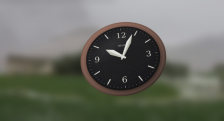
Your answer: 10.04
